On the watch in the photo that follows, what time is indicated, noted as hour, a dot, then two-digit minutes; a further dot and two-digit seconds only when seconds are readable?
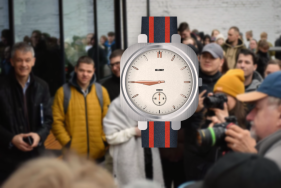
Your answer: 8.45
